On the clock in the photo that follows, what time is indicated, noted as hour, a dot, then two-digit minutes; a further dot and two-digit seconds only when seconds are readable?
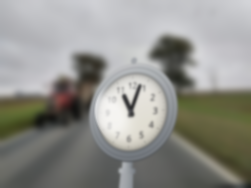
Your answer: 11.03
